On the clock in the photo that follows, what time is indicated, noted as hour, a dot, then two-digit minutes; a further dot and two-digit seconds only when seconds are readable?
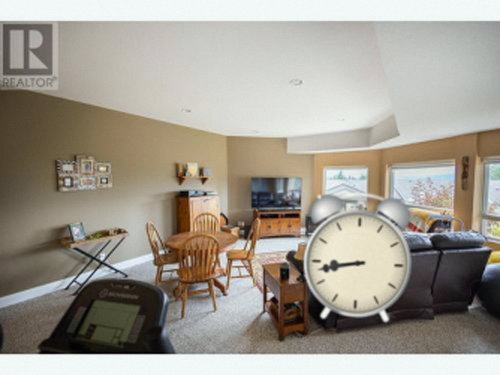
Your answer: 8.43
